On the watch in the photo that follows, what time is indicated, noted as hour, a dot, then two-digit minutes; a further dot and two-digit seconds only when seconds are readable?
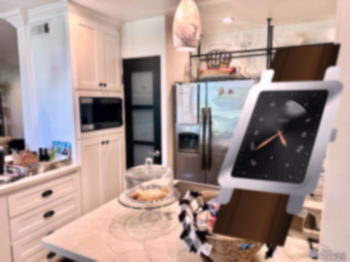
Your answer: 4.38
